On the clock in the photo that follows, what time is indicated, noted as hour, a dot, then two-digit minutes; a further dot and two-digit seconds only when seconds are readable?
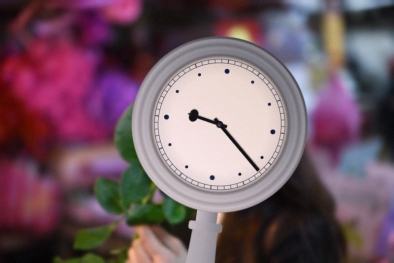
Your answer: 9.22
